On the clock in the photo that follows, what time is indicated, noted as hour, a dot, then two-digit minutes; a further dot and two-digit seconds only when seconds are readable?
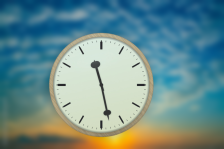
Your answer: 11.28
